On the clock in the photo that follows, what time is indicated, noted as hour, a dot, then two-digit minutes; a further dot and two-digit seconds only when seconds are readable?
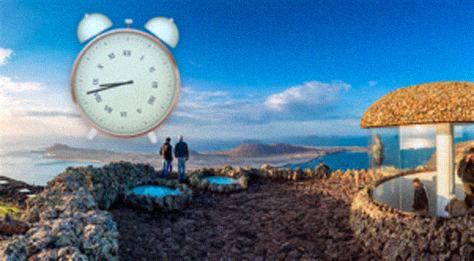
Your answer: 8.42
